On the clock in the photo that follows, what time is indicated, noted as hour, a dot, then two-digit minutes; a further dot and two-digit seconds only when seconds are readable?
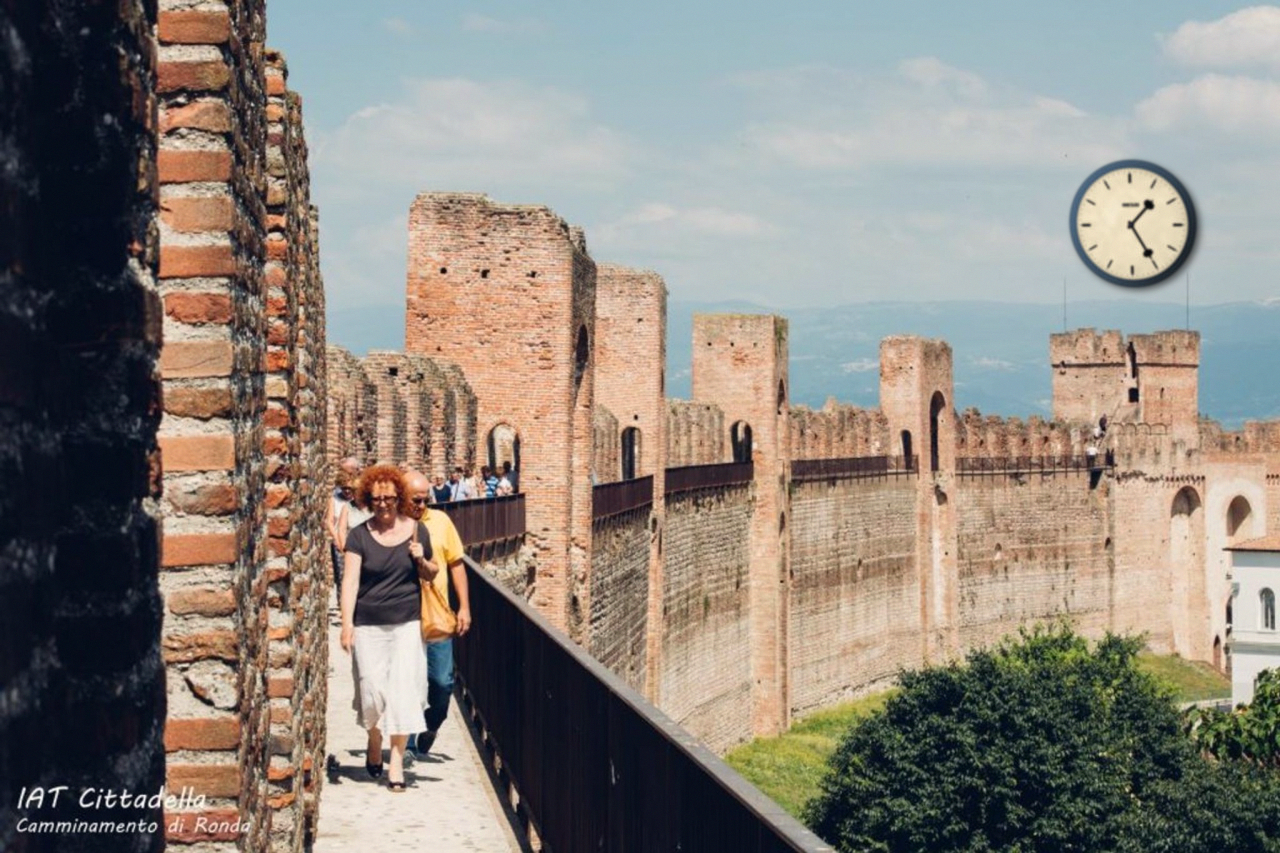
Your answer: 1.25
